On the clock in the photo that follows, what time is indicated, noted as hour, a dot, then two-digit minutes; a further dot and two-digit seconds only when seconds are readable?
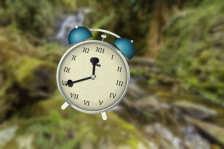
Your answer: 11.40
